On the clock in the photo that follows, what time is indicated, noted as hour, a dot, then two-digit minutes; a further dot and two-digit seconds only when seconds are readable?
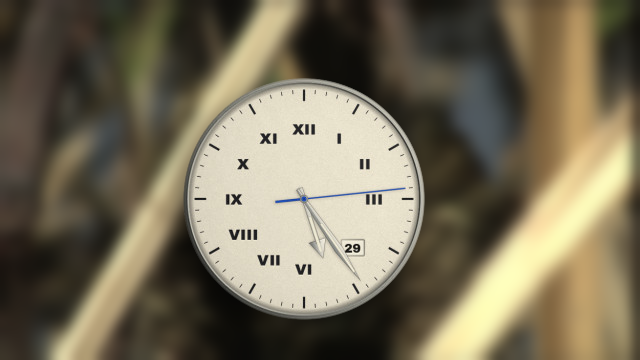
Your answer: 5.24.14
